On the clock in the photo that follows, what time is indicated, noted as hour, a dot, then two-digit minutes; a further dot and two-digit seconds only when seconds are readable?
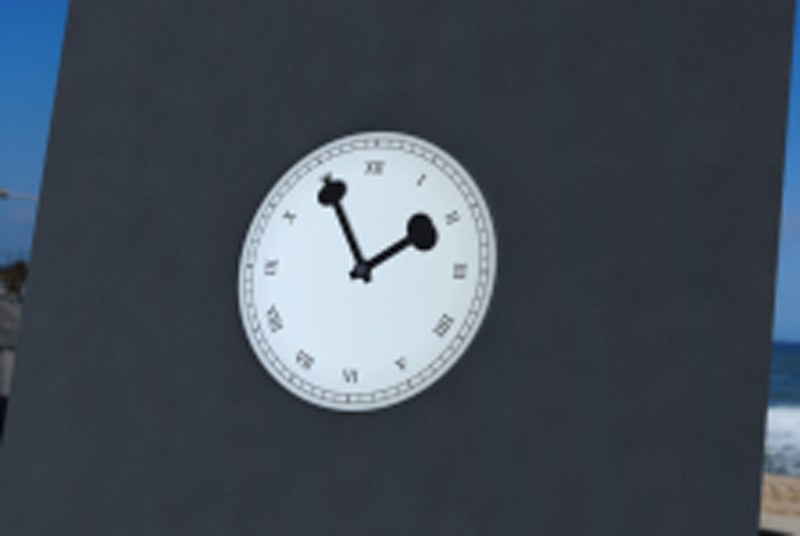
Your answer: 1.55
